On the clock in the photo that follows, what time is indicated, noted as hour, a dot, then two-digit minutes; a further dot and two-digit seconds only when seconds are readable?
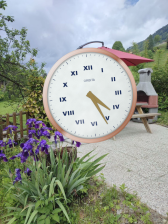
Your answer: 4.26
